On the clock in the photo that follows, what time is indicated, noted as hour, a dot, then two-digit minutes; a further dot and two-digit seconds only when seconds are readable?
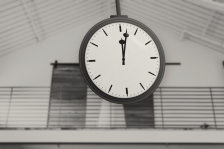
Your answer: 12.02
